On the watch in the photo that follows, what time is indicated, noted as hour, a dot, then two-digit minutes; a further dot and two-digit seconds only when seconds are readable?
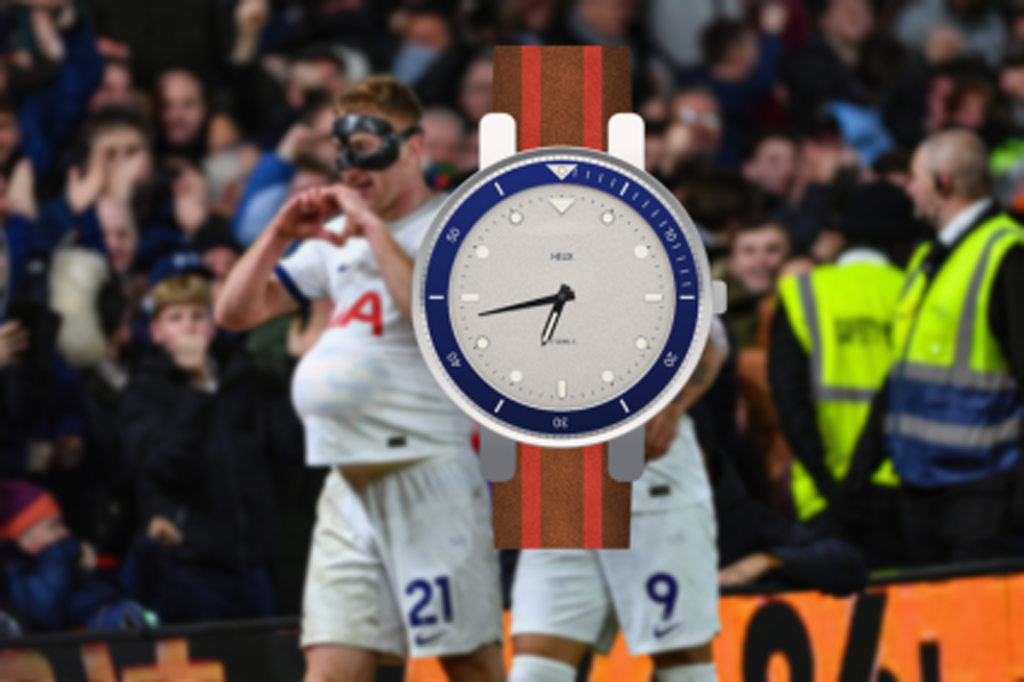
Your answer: 6.43
